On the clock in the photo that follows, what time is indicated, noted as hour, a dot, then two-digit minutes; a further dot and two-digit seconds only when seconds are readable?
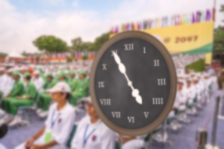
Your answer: 4.55
